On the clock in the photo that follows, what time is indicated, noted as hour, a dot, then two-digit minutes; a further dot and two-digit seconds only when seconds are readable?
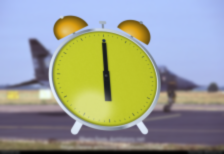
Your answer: 6.00
